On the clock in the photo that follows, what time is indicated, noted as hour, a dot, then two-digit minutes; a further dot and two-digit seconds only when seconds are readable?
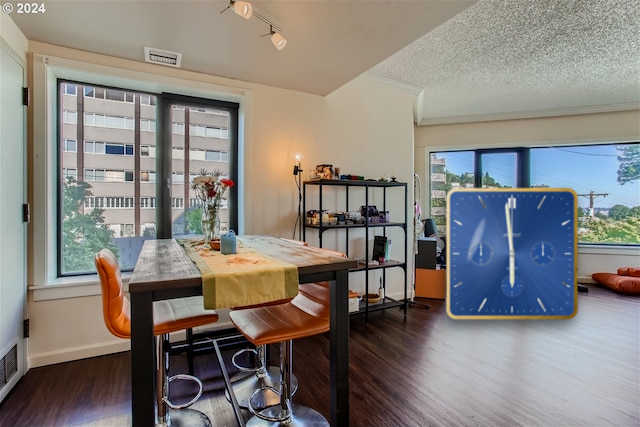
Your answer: 5.59
